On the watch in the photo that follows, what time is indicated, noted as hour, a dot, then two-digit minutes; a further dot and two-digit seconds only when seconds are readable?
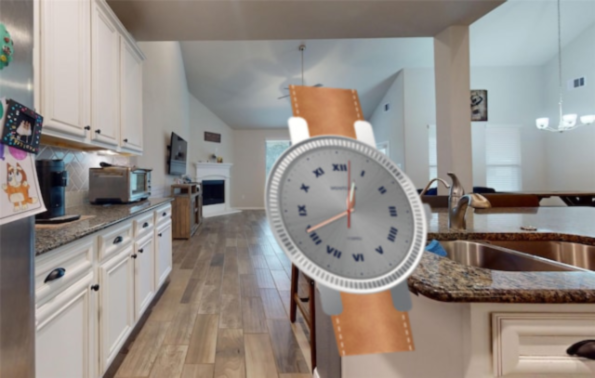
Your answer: 12.41.02
